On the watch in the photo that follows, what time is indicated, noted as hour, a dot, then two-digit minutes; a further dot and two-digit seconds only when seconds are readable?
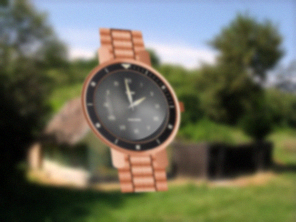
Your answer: 1.59
